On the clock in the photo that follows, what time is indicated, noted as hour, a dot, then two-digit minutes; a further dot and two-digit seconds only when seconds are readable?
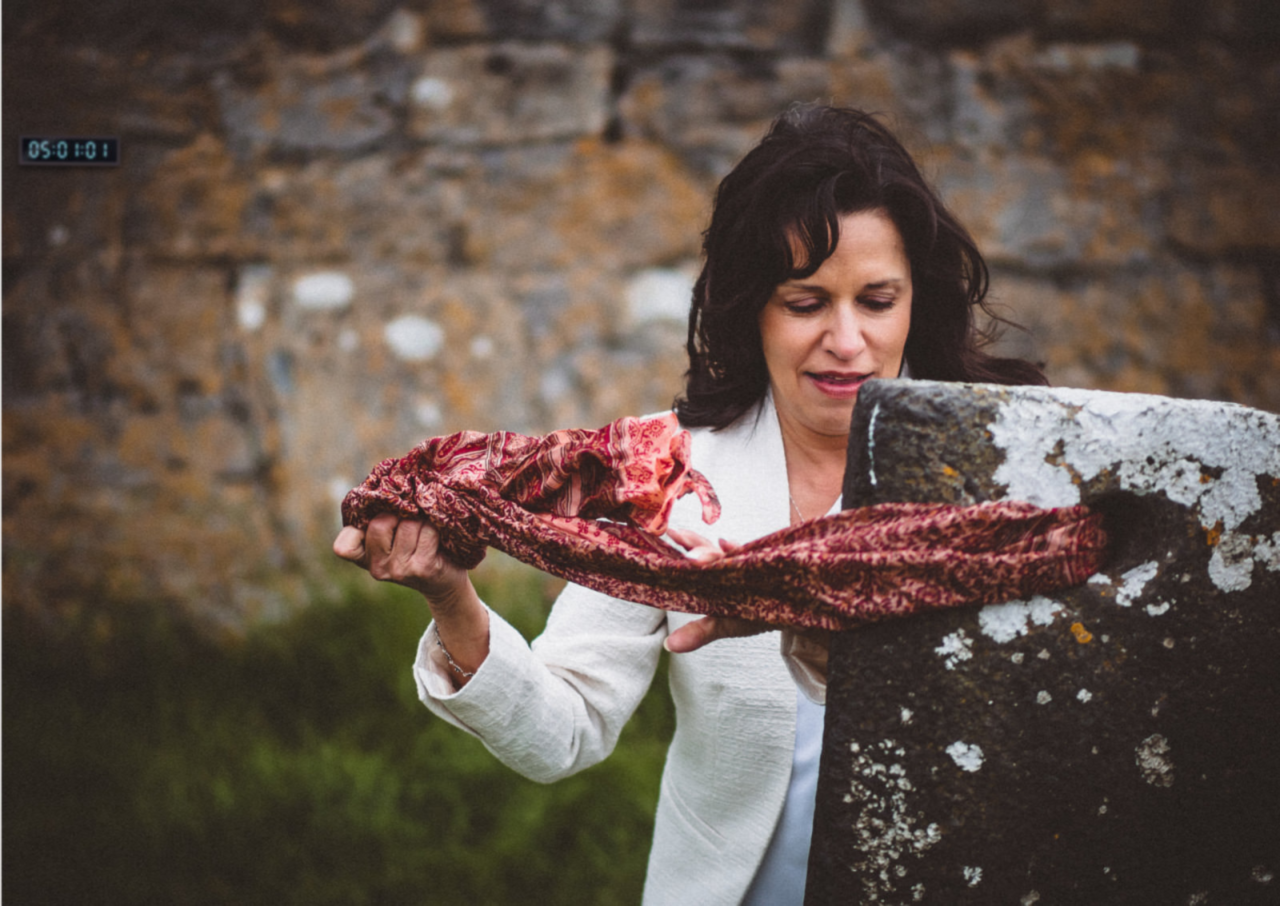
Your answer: 5.01.01
